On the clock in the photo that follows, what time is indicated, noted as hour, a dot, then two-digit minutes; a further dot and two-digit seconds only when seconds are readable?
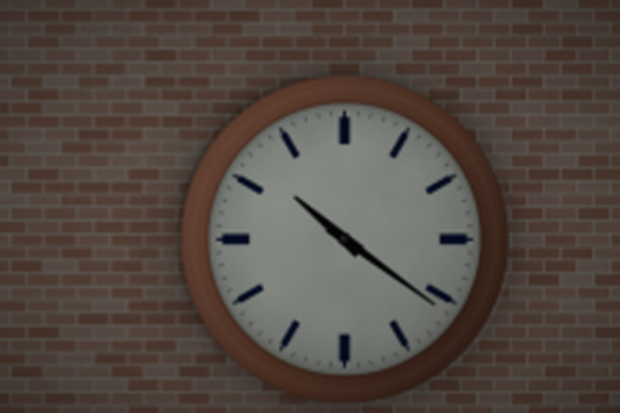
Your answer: 10.21
